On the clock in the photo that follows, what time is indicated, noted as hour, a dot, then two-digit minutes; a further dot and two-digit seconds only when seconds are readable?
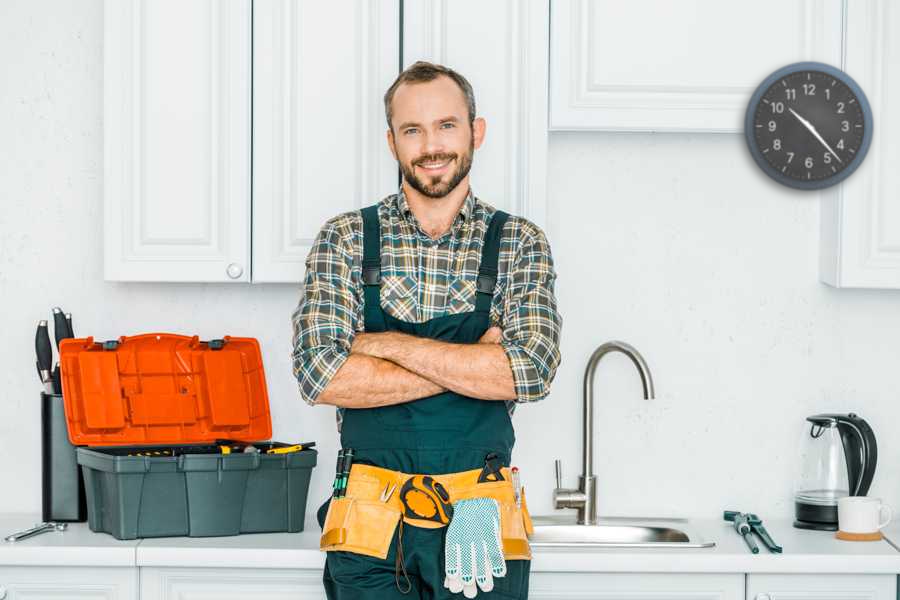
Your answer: 10.23
